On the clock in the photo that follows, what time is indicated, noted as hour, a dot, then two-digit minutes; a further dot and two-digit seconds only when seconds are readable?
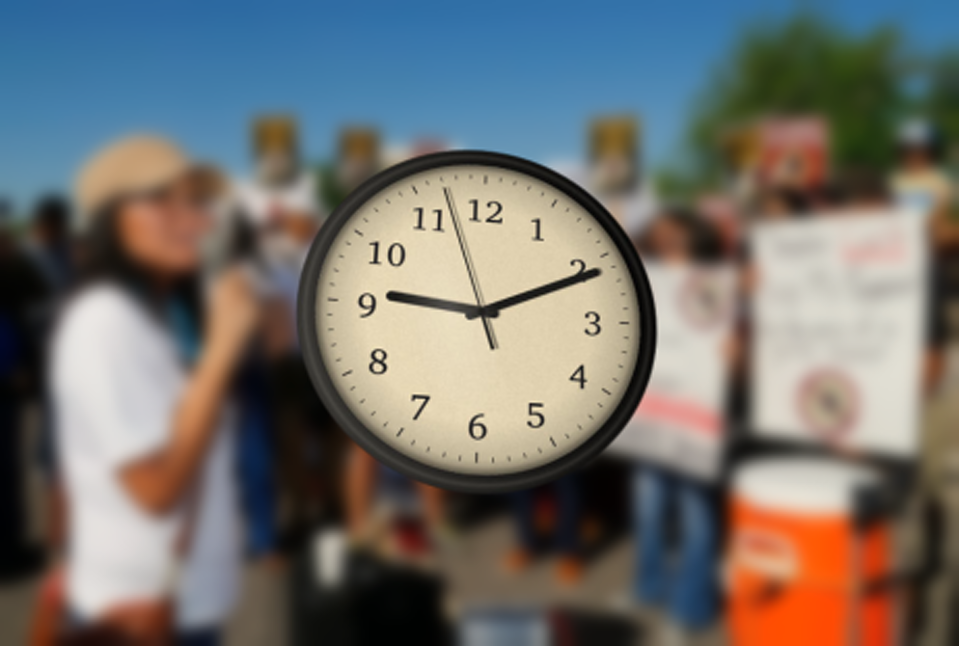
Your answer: 9.10.57
